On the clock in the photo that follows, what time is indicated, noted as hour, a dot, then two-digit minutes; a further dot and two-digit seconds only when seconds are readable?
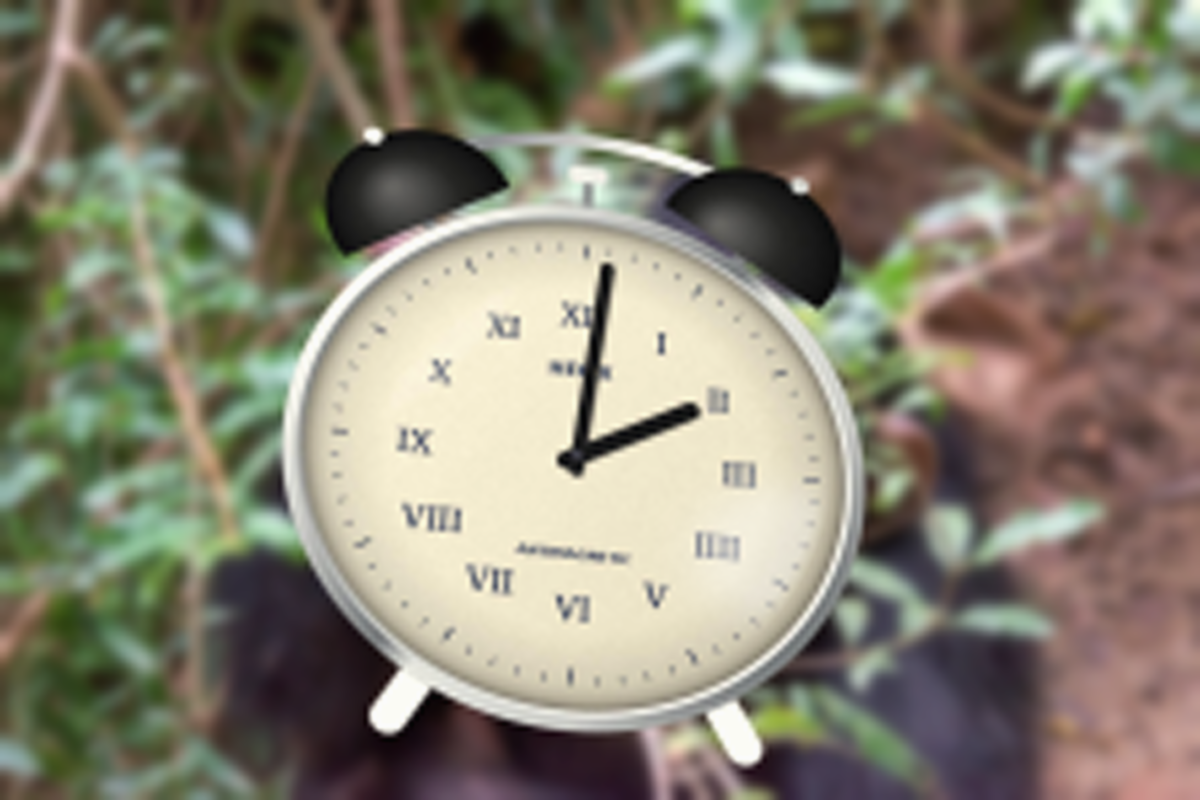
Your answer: 2.01
